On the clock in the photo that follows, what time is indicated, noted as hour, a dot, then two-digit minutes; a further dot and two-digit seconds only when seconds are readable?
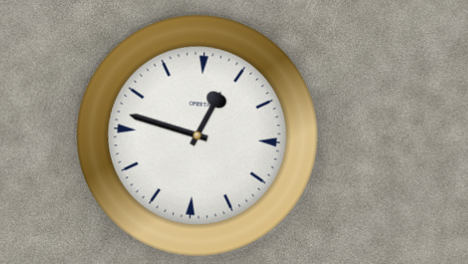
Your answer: 12.47
